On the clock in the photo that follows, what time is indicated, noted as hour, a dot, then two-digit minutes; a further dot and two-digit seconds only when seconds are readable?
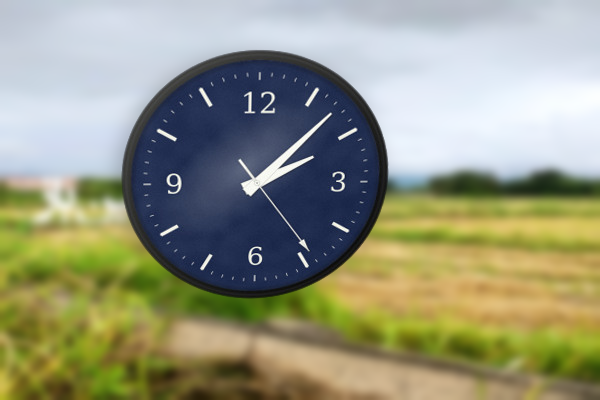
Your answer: 2.07.24
